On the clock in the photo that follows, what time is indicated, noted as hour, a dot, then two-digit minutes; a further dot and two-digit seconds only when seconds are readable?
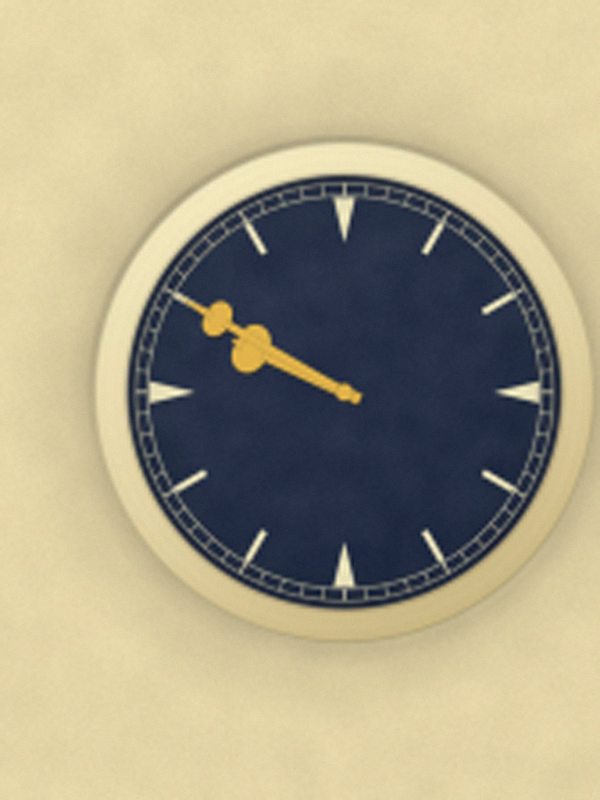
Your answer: 9.50
